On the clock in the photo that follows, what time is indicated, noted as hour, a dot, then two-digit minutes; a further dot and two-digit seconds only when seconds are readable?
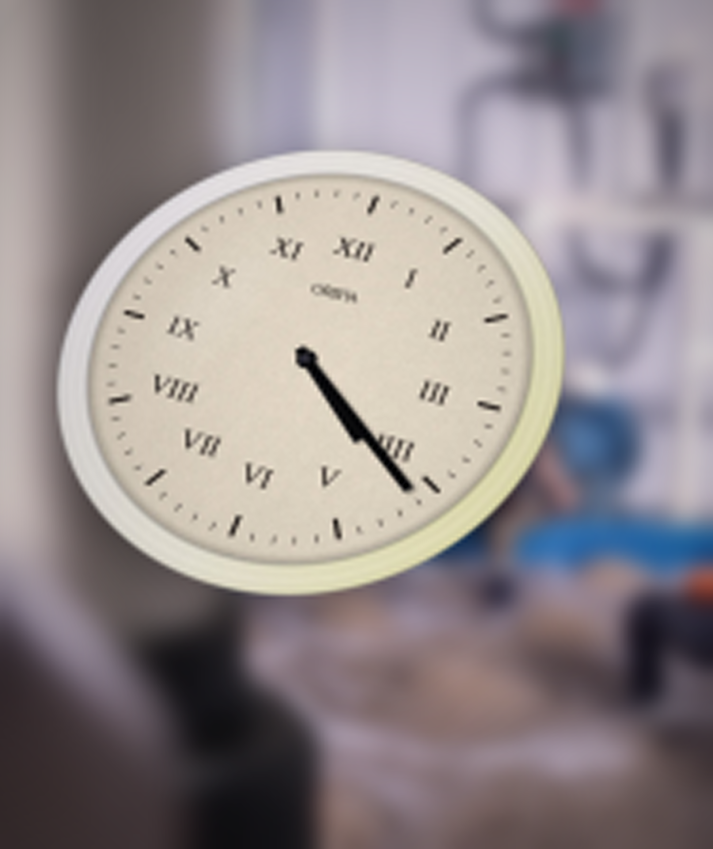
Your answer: 4.21
